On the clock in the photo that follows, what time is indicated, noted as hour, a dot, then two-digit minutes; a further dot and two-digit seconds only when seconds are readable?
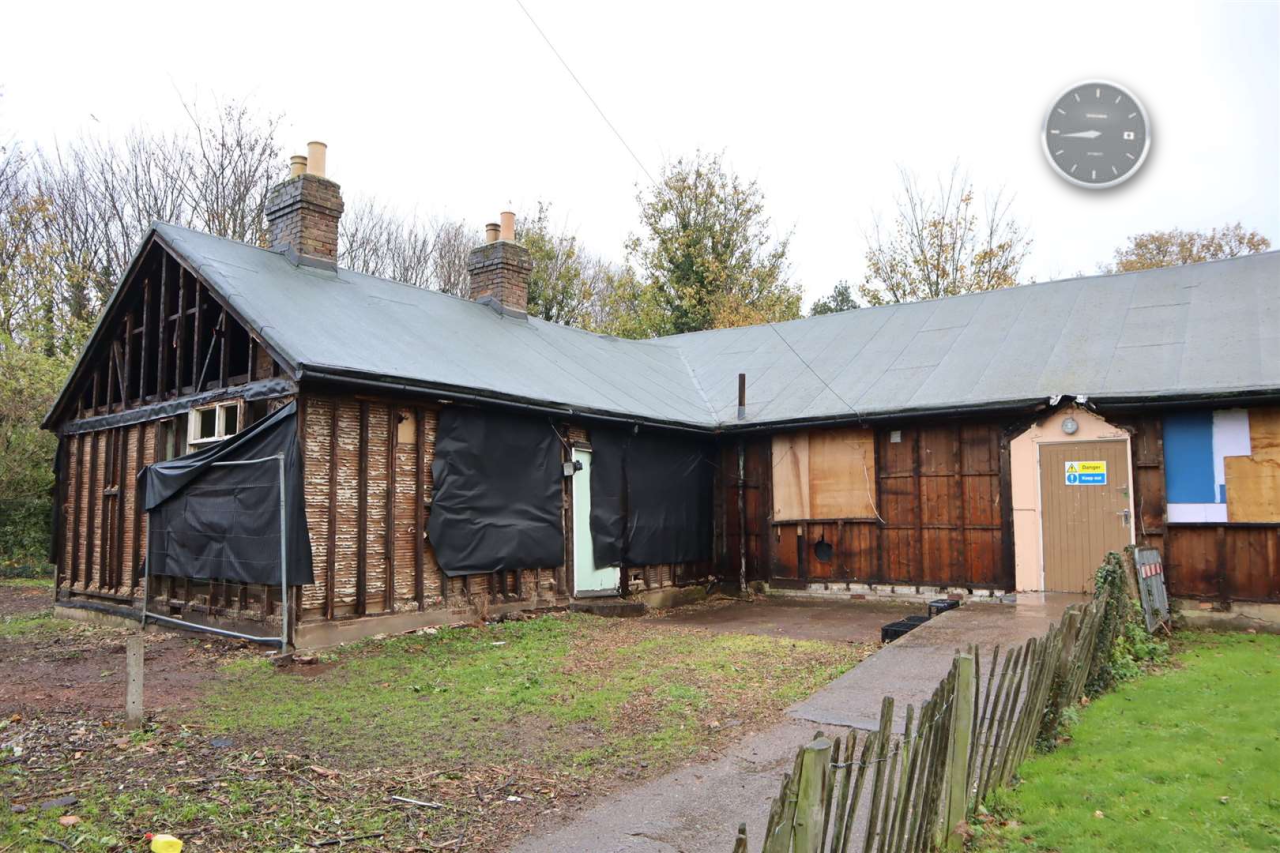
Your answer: 8.44
